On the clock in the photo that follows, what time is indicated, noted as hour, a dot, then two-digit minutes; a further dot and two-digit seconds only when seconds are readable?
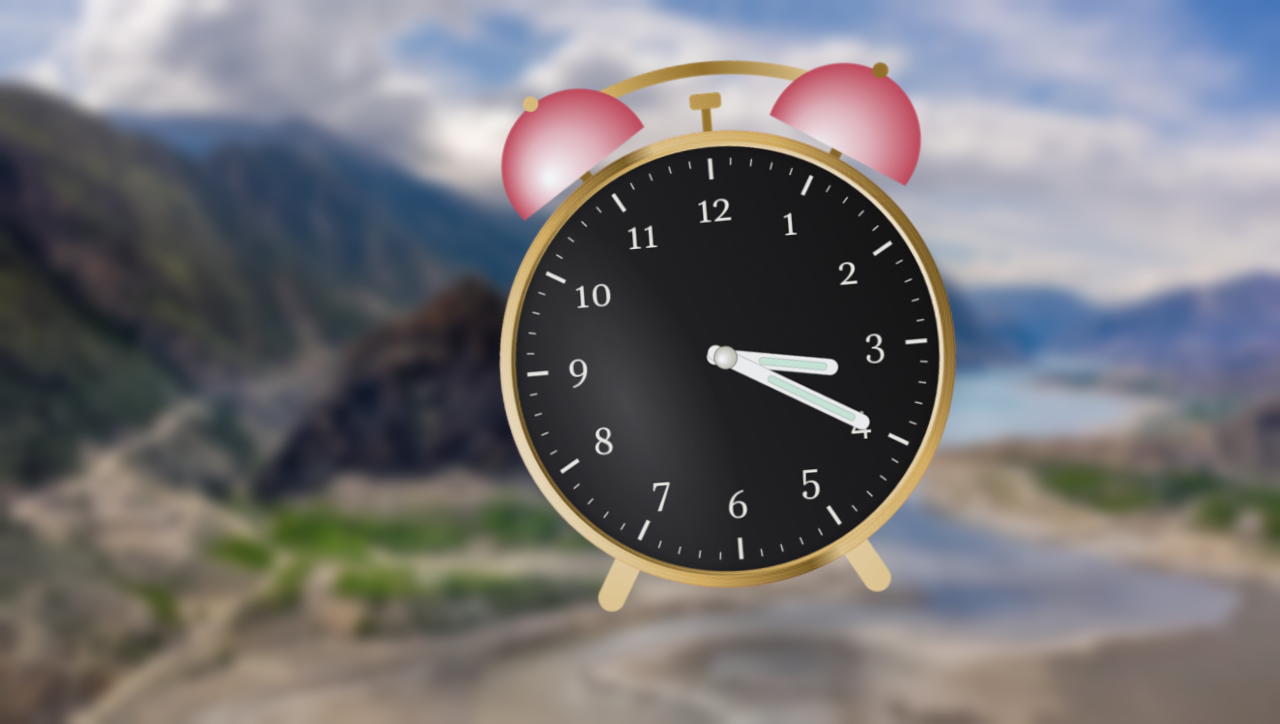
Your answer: 3.20
